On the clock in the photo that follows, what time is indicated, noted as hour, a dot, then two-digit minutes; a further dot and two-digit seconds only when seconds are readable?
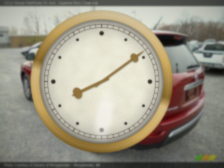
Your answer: 8.09
